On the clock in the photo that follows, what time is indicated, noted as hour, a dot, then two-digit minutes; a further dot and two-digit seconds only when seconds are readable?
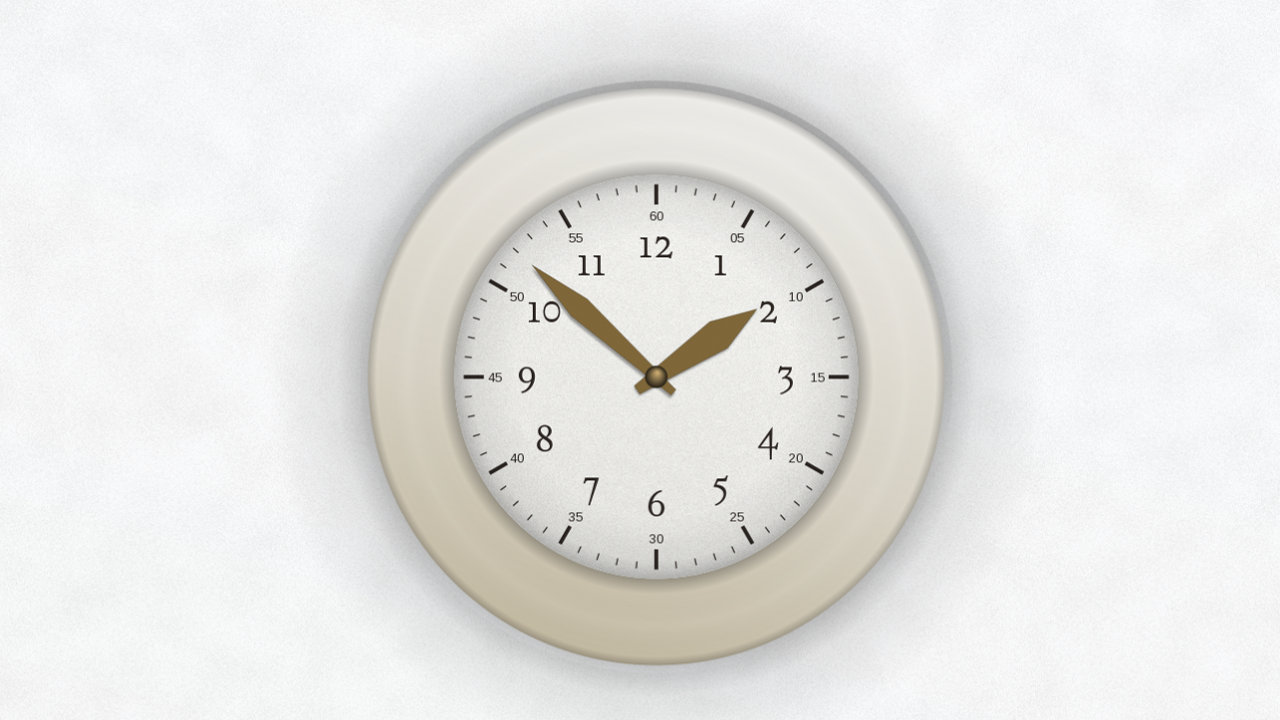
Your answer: 1.52
